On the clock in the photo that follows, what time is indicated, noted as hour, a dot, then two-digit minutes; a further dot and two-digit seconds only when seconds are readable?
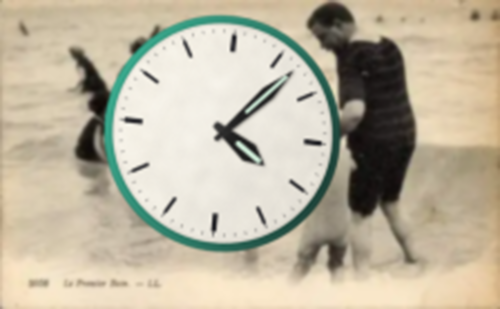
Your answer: 4.07
